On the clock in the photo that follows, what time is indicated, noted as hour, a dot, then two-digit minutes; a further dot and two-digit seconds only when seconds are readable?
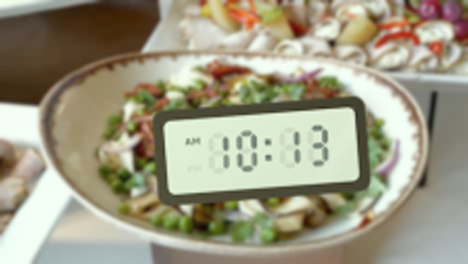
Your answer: 10.13
